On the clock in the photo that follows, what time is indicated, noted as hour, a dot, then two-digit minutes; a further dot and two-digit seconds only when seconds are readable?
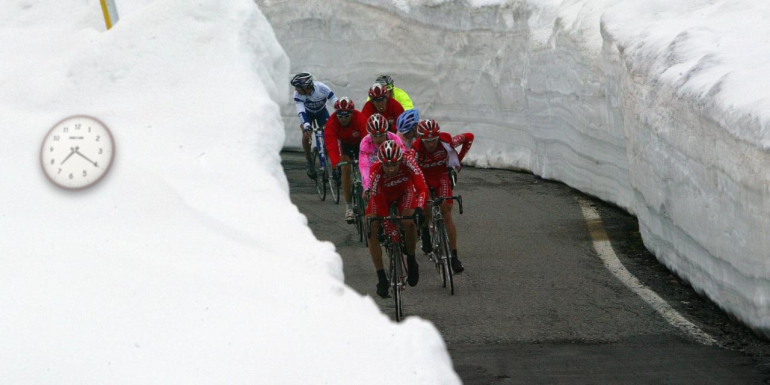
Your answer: 7.20
